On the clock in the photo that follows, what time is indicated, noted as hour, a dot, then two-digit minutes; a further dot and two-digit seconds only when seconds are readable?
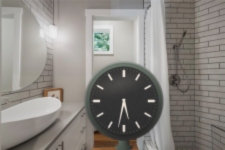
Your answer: 5.32
